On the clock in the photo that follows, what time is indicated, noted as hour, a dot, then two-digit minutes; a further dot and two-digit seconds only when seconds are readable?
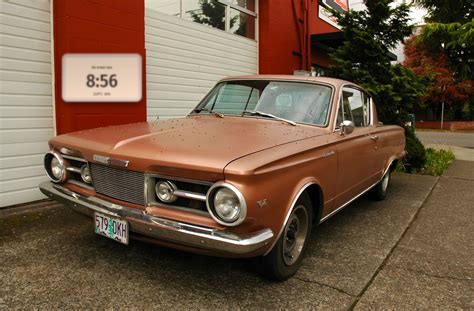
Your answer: 8.56
